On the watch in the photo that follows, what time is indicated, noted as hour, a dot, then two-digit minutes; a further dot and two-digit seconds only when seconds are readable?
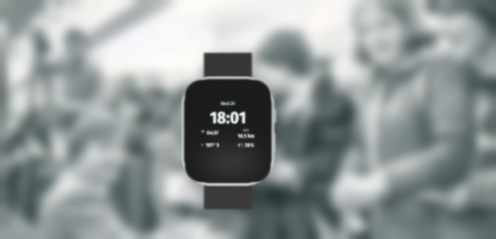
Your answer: 18.01
